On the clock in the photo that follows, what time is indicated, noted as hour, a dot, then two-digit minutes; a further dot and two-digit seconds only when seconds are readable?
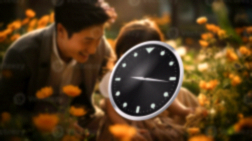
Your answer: 9.16
